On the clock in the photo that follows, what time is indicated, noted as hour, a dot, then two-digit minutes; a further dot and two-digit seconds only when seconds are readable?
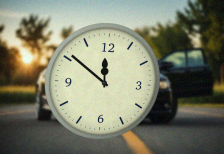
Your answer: 11.51
